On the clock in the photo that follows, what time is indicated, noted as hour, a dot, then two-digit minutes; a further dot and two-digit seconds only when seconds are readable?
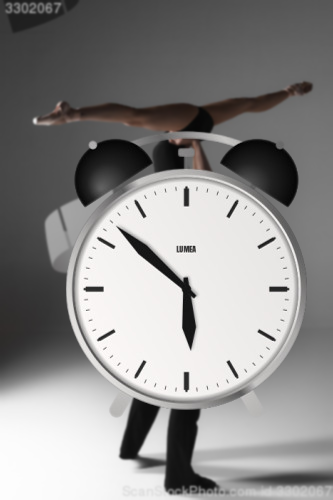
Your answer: 5.52
